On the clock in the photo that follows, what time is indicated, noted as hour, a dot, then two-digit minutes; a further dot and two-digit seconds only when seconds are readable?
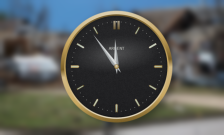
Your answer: 11.54
